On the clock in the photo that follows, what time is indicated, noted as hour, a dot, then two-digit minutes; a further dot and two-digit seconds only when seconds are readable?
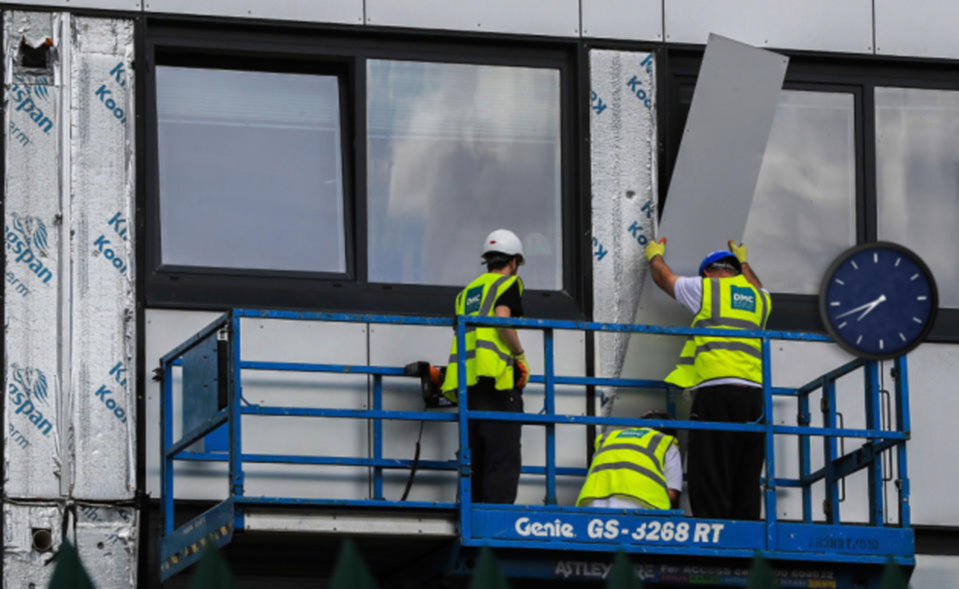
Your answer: 7.42
